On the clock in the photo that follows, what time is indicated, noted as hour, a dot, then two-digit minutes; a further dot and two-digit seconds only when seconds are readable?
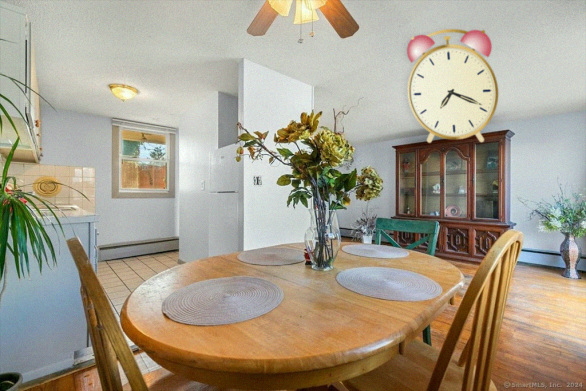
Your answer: 7.19
